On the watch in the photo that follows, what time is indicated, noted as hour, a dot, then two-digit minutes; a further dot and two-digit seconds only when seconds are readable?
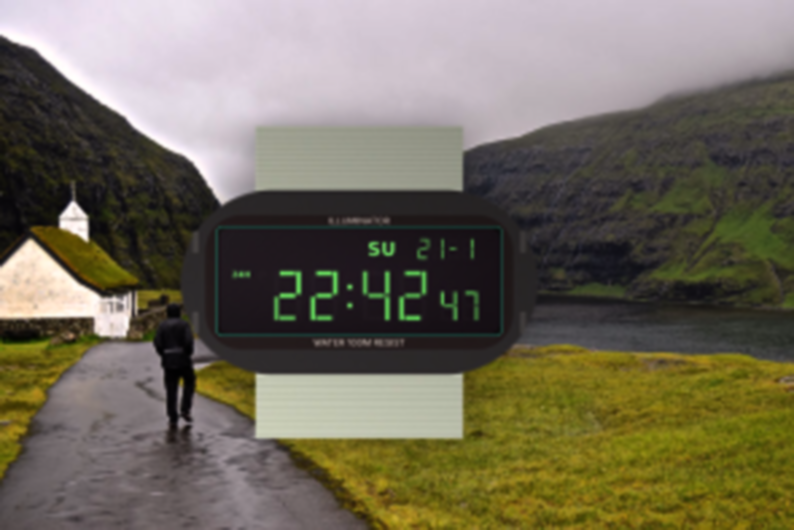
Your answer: 22.42.47
